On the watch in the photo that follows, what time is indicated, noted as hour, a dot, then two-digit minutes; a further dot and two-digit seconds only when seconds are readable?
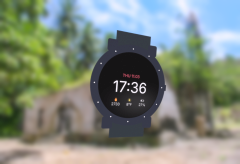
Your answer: 17.36
